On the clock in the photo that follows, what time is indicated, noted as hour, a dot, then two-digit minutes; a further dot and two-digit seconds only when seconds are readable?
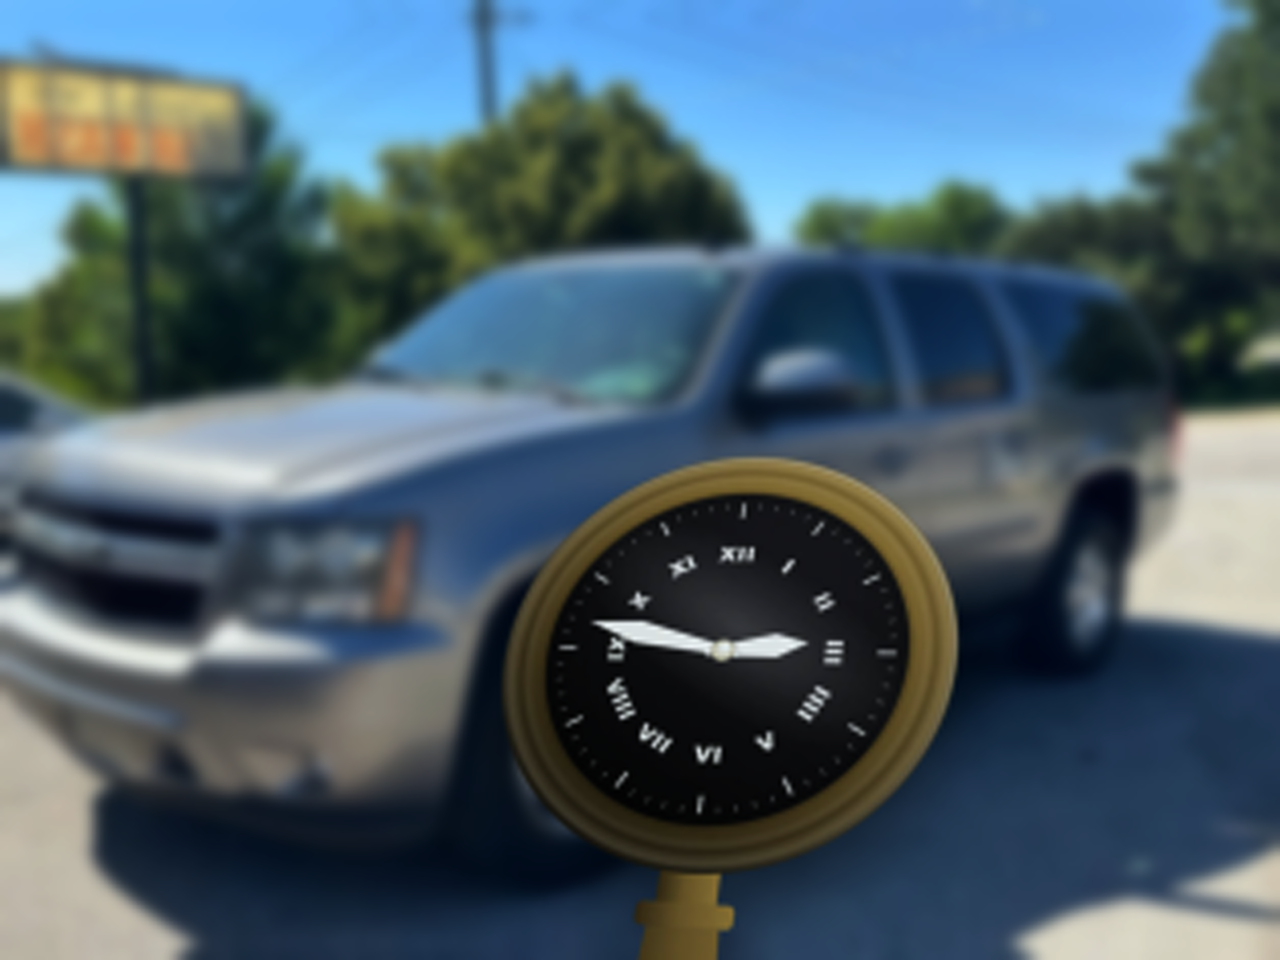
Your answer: 2.47
